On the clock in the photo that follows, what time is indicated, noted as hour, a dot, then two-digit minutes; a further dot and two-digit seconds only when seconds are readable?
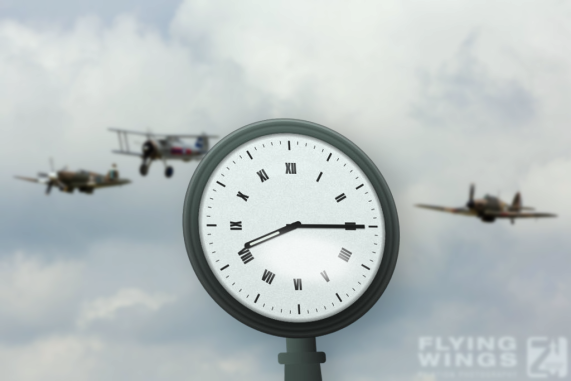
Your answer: 8.15
